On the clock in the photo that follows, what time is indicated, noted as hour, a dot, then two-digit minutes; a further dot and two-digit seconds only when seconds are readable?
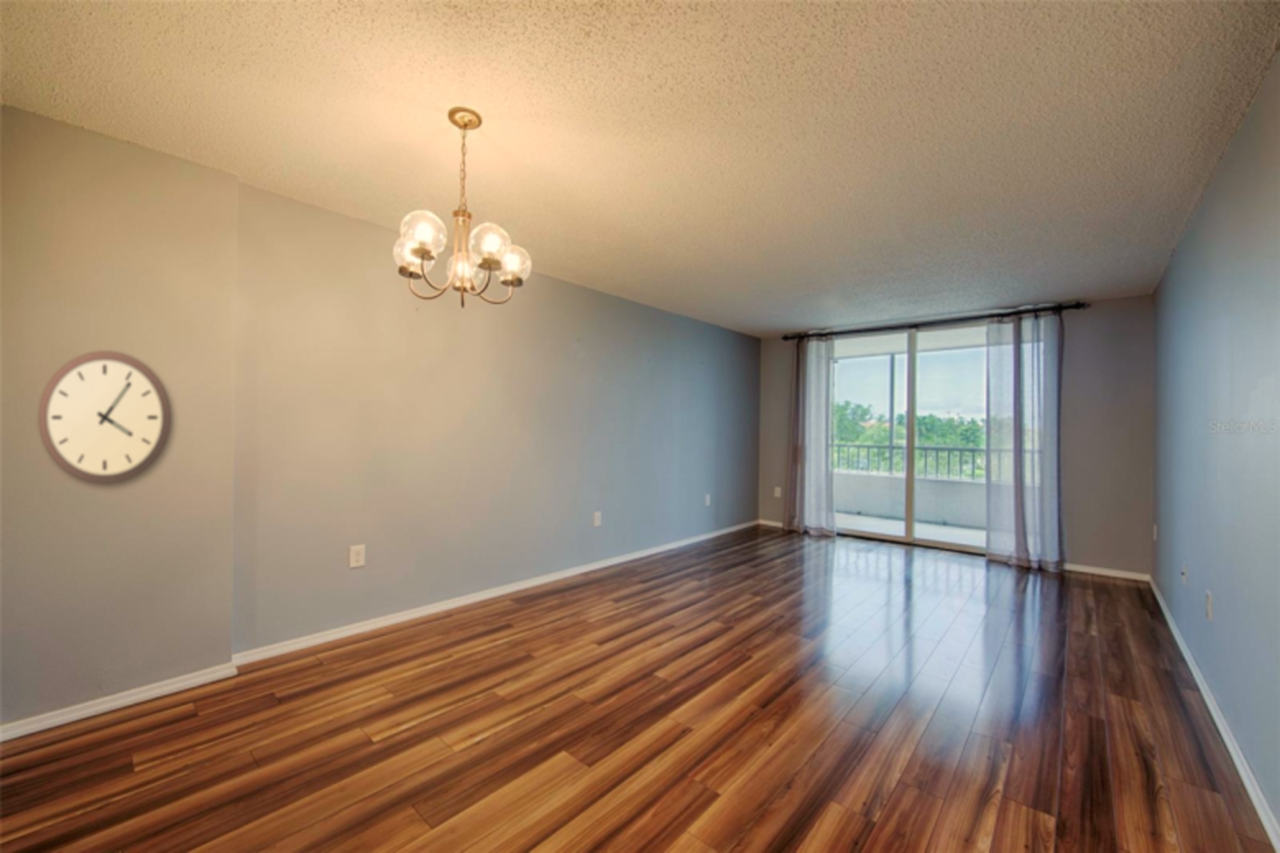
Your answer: 4.06
